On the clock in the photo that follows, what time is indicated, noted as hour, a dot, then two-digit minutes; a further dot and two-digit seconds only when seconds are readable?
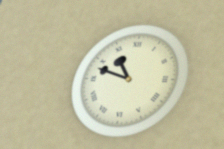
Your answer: 10.48
